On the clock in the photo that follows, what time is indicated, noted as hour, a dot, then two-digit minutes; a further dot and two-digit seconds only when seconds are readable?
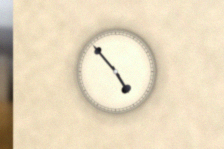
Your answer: 4.53
